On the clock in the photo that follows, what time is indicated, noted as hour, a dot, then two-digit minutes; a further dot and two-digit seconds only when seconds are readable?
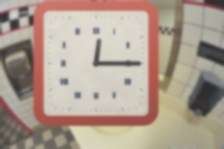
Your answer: 12.15
